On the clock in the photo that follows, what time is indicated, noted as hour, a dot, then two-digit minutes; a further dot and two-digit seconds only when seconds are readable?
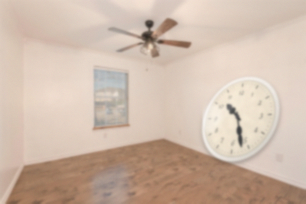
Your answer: 10.27
